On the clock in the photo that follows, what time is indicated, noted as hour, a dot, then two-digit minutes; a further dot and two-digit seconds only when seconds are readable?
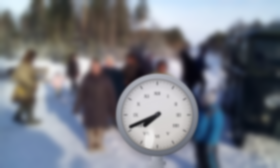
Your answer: 7.41
